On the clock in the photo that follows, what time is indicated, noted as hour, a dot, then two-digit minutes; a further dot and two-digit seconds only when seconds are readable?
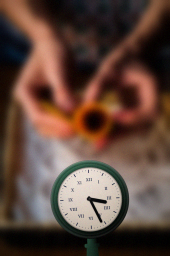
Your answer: 3.26
